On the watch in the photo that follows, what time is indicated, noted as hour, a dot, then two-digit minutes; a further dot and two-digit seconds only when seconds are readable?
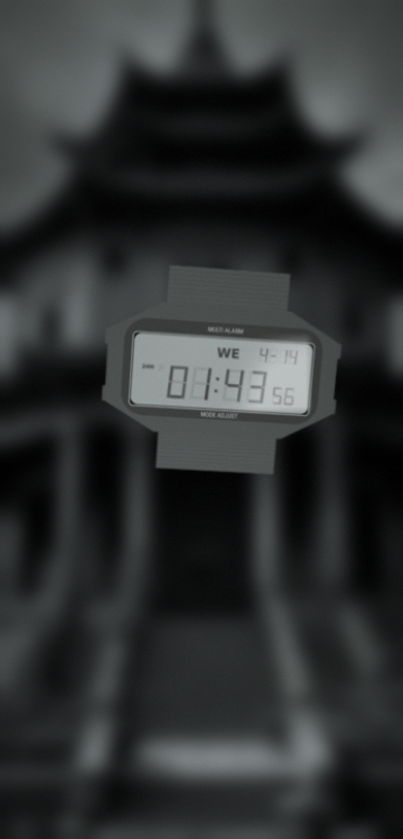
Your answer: 1.43.56
